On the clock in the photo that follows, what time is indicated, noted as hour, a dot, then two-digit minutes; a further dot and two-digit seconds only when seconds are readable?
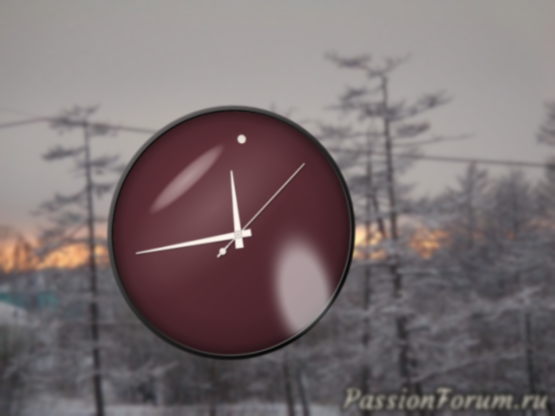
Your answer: 11.43.07
